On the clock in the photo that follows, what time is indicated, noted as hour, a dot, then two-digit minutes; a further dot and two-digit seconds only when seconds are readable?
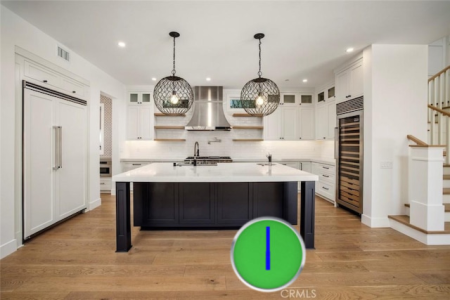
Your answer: 6.00
